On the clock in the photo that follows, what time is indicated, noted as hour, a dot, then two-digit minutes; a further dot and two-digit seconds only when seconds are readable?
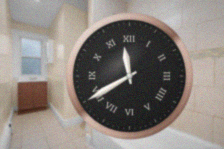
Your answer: 11.40
